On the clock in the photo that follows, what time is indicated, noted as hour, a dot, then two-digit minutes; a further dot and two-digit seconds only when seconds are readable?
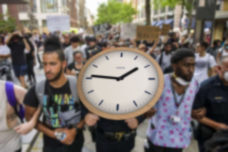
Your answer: 1.46
